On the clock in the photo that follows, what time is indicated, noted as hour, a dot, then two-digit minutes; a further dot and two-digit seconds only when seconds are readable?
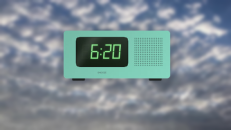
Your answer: 6.20
